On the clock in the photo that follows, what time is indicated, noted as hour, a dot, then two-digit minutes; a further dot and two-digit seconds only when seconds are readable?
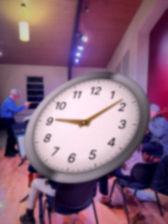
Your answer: 9.08
